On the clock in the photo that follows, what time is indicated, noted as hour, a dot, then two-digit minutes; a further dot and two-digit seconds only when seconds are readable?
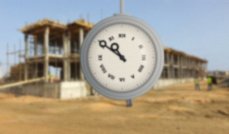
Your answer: 10.51
